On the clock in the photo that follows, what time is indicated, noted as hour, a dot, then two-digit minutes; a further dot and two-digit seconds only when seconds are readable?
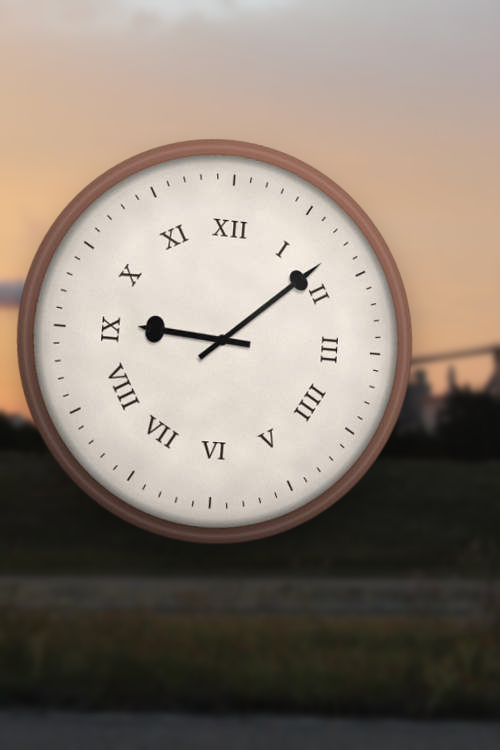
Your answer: 9.08
